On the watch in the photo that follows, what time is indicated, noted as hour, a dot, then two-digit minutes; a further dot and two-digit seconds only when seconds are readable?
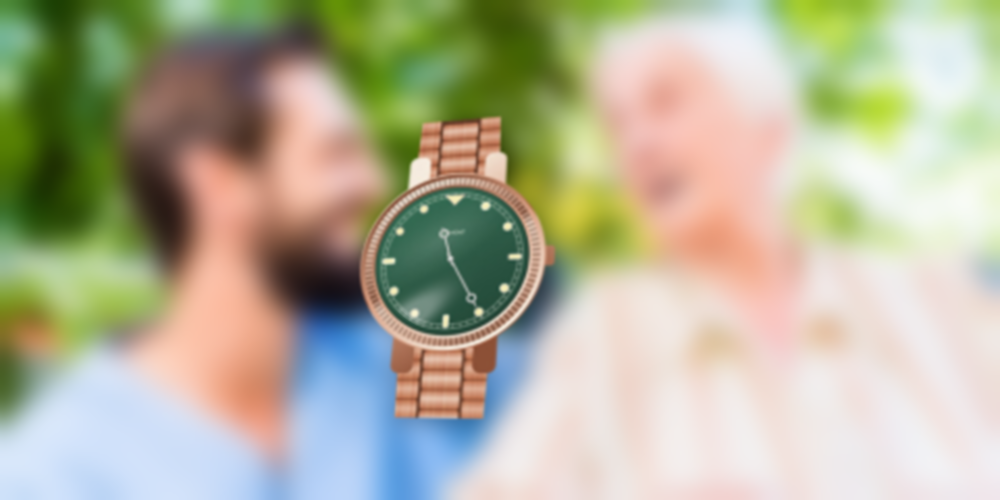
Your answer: 11.25
